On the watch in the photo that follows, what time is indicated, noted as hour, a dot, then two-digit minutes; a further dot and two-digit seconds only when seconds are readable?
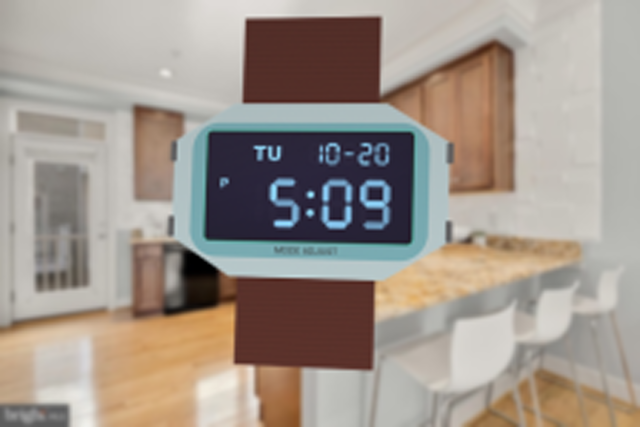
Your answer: 5.09
